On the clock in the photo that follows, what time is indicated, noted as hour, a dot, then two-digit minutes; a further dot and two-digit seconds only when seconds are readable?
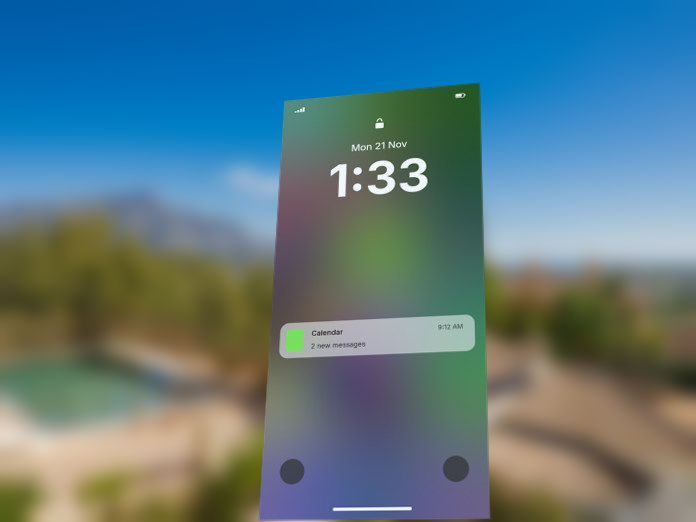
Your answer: 1.33
